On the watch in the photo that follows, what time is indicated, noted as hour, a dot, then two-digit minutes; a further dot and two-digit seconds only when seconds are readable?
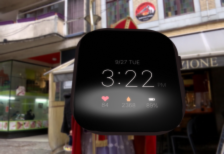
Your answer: 3.22
